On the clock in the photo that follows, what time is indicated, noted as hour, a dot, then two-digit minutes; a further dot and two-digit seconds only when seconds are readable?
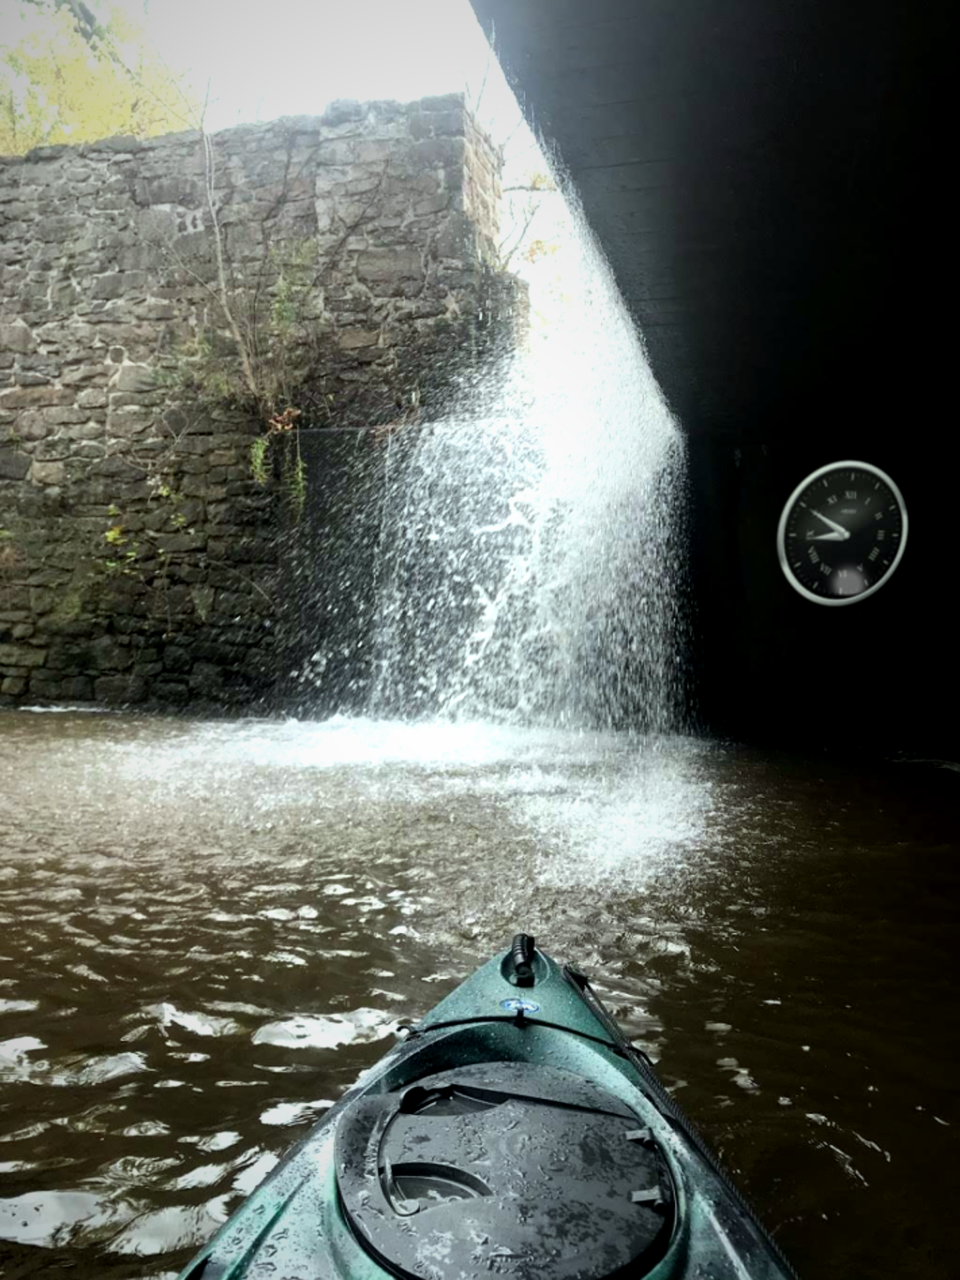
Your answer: 8.50
